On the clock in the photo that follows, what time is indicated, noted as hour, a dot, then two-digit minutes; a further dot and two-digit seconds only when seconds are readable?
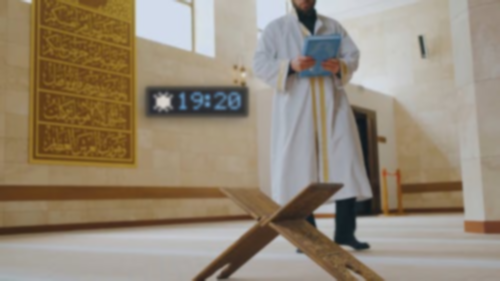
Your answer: 19.20
